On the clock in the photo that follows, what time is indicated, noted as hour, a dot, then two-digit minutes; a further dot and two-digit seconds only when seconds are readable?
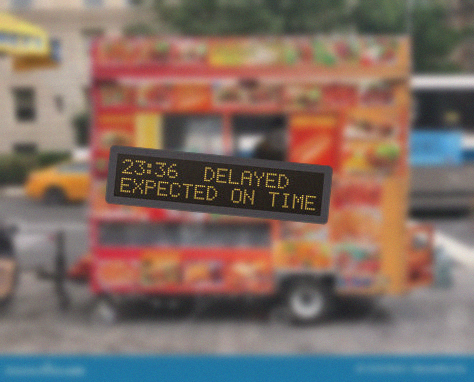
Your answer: 23.36
